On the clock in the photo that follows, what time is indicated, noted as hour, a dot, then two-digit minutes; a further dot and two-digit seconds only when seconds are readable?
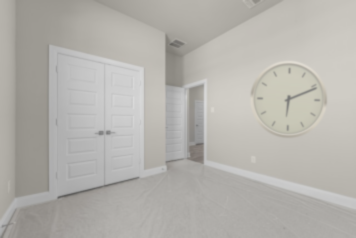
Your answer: 6.11
